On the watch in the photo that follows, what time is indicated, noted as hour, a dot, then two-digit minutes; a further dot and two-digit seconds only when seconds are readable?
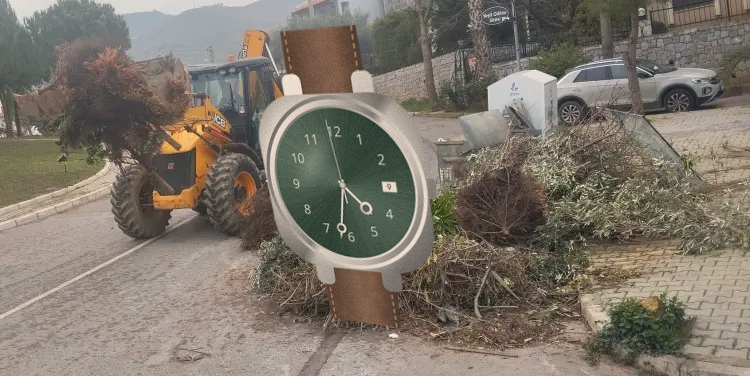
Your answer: 4.31.59
